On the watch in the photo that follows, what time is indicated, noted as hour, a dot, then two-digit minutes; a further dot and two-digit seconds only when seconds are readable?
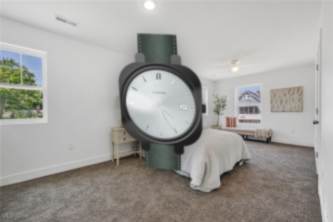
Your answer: 4.26
